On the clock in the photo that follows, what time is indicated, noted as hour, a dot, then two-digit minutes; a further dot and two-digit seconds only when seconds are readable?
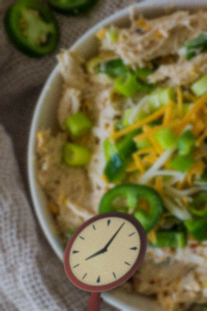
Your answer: 8.05
